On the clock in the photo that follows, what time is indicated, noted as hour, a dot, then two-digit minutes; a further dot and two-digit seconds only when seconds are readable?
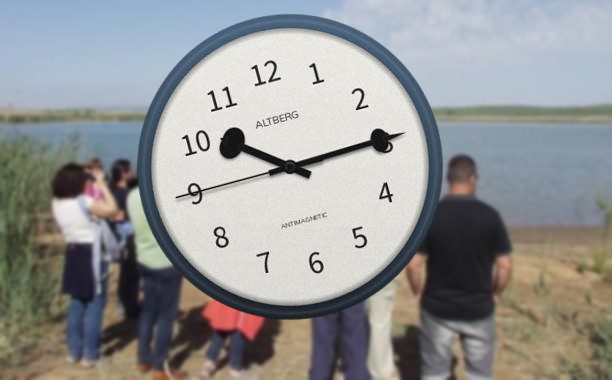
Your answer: 10.14.45
